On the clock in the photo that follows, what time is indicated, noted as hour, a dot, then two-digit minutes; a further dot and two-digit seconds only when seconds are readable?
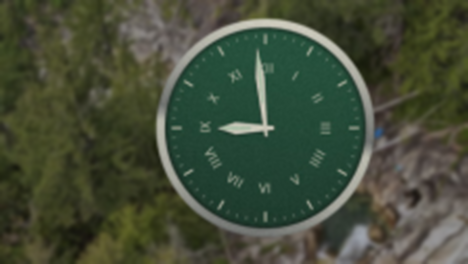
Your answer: 8.59
